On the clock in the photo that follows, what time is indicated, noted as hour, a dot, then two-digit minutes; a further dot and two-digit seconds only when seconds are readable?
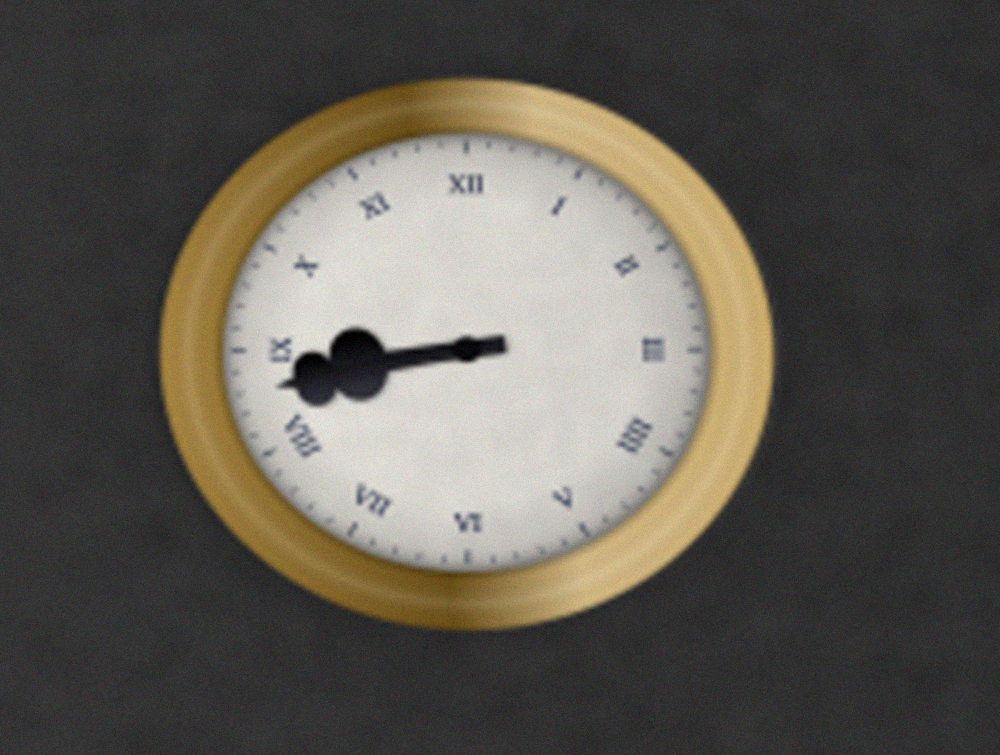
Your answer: 8.43
